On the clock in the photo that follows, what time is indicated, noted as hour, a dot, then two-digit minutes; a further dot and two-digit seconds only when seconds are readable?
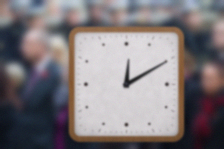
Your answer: 12.10
